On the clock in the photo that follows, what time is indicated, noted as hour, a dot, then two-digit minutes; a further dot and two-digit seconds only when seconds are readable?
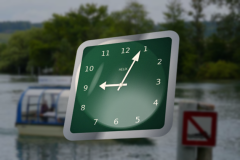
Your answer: 9.04
